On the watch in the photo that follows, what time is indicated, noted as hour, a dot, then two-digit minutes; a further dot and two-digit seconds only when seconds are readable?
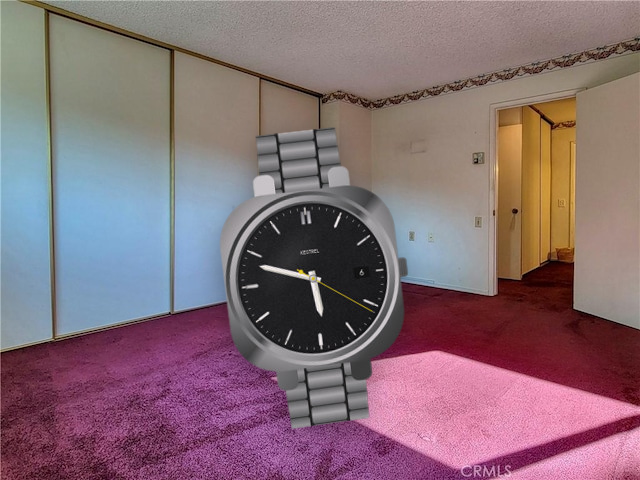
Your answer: 5.48.21
